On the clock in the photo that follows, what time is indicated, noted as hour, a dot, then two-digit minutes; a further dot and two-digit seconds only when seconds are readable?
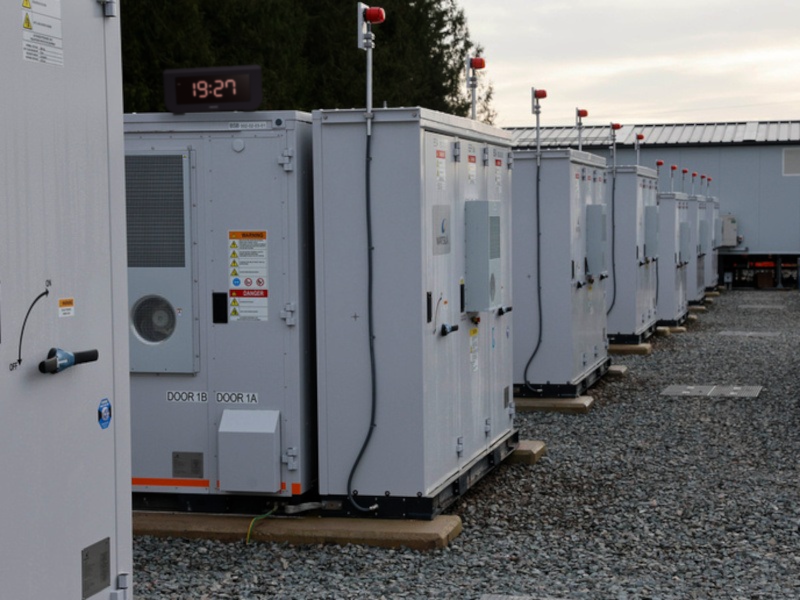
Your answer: 19.27
